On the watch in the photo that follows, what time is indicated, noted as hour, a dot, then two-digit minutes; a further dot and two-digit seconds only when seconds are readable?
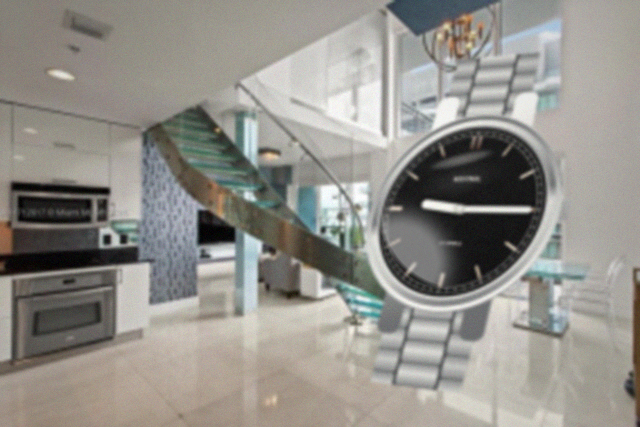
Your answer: 9.15
